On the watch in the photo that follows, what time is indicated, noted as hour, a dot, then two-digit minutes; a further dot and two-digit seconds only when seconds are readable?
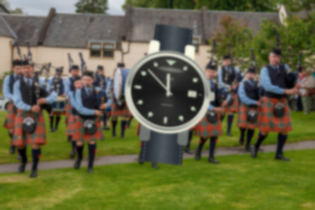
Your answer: 11.52
